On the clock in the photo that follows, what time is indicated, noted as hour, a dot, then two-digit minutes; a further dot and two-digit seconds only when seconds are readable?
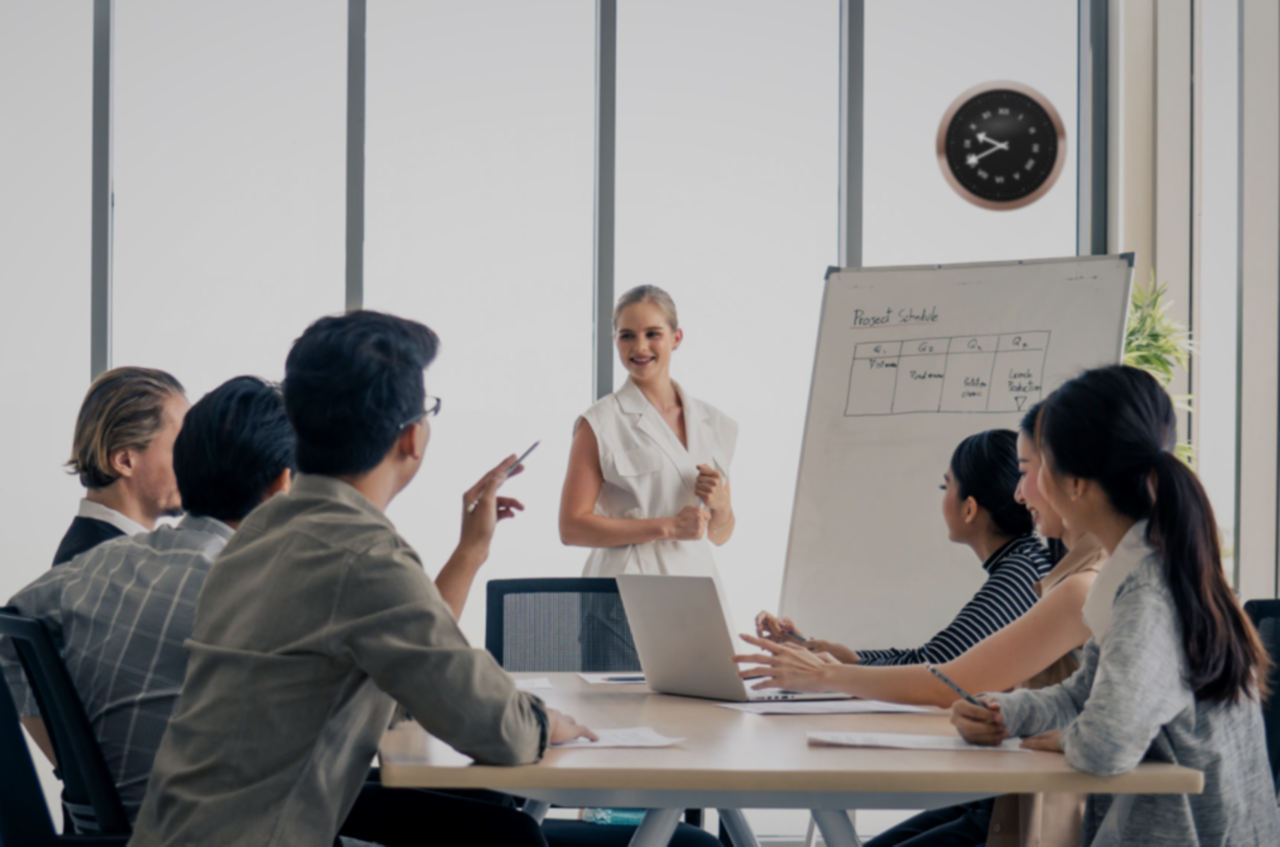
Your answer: 9.40
